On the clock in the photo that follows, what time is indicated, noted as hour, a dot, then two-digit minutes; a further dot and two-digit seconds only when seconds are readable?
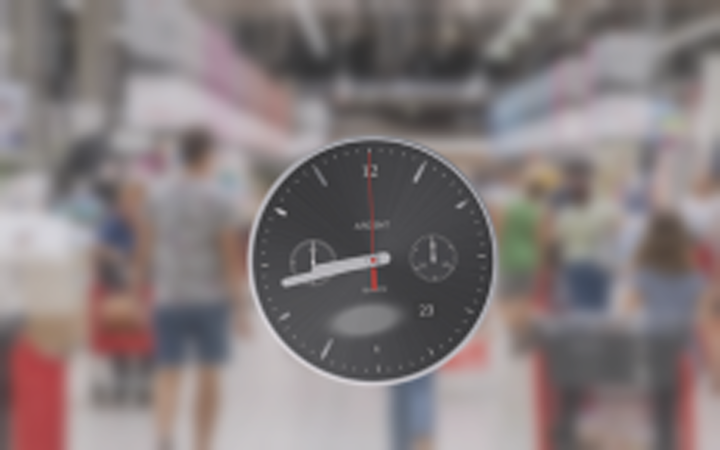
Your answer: 8.43
